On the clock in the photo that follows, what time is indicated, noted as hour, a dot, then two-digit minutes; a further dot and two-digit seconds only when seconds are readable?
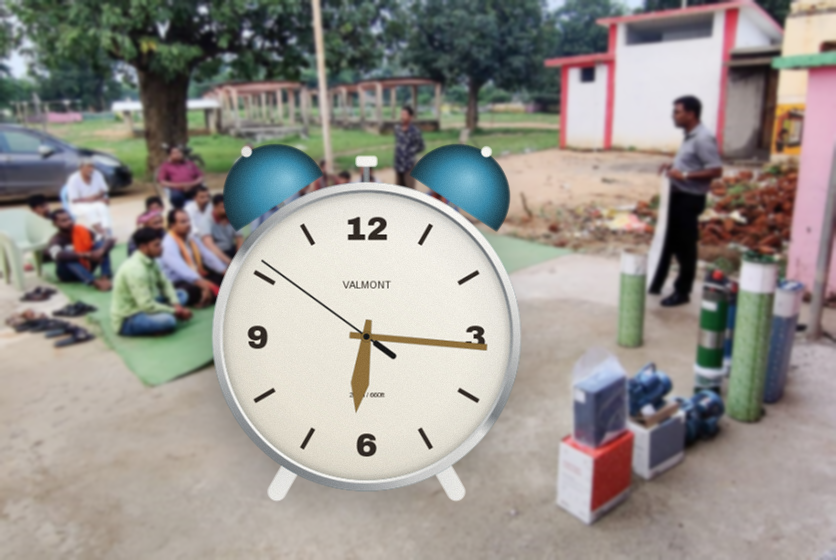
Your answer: 6.15.51
